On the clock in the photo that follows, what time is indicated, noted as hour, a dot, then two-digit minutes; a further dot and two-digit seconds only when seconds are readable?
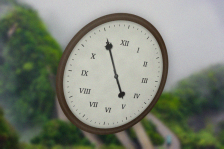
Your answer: 4.55
